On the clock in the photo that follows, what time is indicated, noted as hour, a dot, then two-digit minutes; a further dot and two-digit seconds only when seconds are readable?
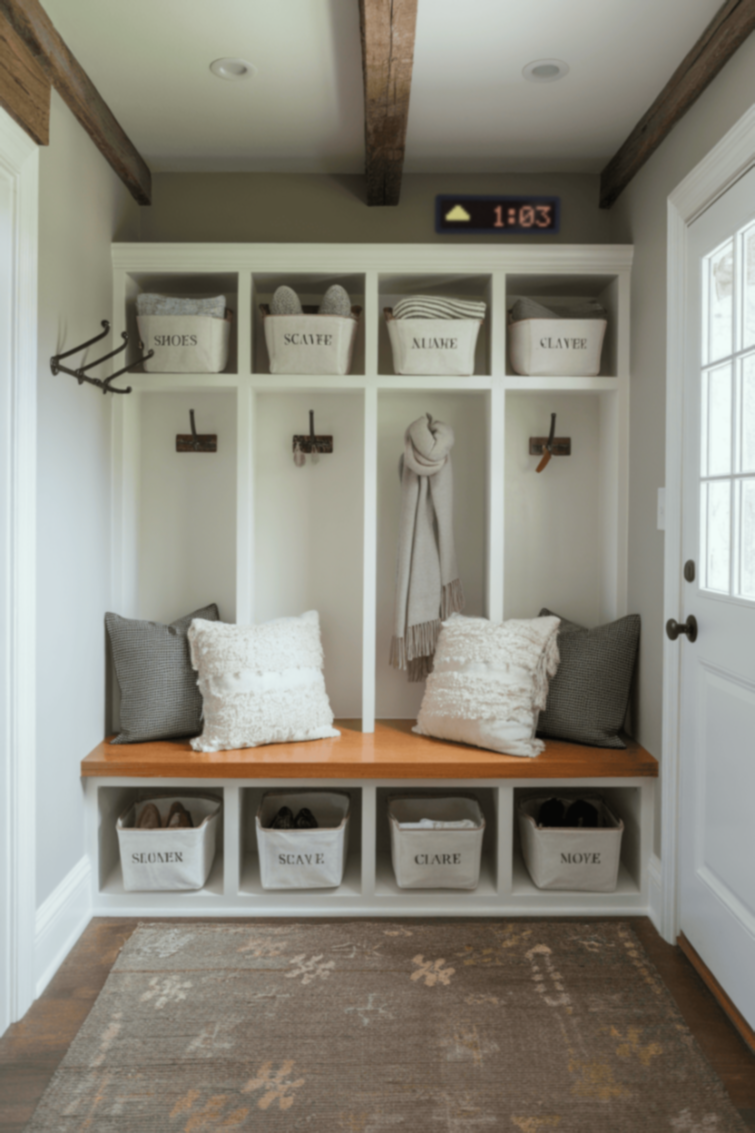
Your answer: 1.03
